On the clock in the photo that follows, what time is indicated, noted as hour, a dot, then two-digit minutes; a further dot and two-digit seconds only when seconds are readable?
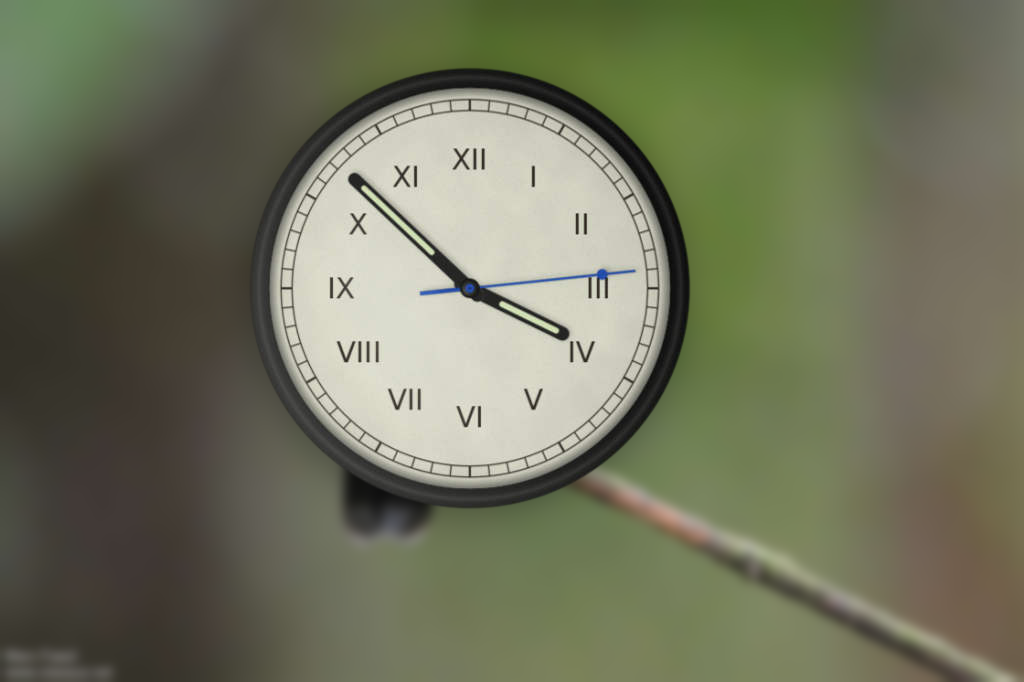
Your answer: 3.52.14
